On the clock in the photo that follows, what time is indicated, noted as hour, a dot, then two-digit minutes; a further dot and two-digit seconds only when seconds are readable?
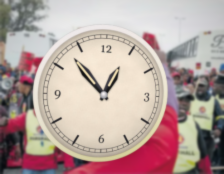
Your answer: 12.53
